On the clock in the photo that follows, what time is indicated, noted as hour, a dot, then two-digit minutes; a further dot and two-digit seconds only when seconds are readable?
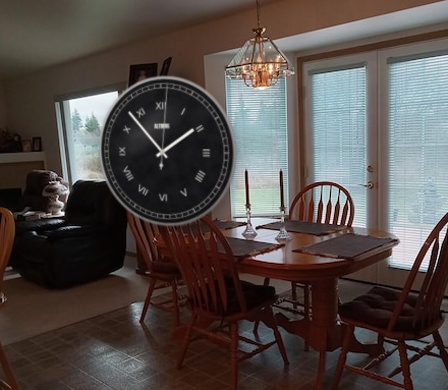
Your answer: 1.53.01
